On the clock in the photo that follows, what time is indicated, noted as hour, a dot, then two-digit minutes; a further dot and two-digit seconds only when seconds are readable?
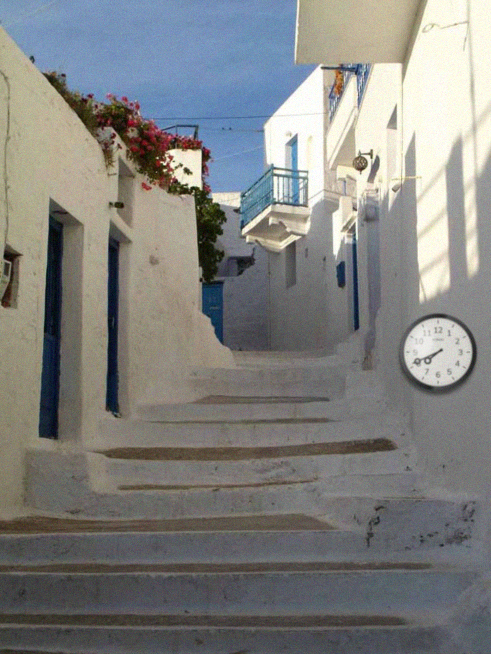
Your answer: 7.41
